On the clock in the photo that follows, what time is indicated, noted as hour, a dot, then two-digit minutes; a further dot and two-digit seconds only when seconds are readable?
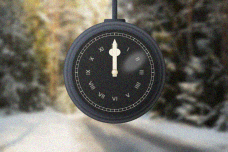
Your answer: 12.00
